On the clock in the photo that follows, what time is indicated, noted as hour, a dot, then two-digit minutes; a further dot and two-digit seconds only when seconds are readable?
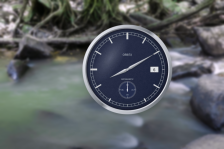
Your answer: 8.10
